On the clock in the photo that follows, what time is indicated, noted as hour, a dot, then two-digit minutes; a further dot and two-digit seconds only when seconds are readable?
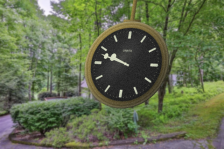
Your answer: 9.48
